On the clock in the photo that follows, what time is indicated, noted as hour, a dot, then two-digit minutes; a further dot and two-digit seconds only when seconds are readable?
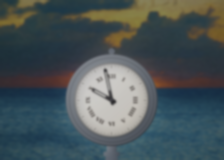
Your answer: 9.58
